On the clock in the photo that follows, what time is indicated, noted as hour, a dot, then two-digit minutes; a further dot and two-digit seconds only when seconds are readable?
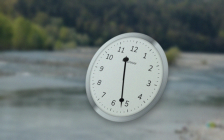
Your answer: 11.27
